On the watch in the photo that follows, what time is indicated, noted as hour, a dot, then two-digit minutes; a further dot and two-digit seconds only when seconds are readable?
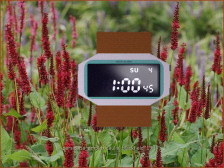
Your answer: 1.00.45
